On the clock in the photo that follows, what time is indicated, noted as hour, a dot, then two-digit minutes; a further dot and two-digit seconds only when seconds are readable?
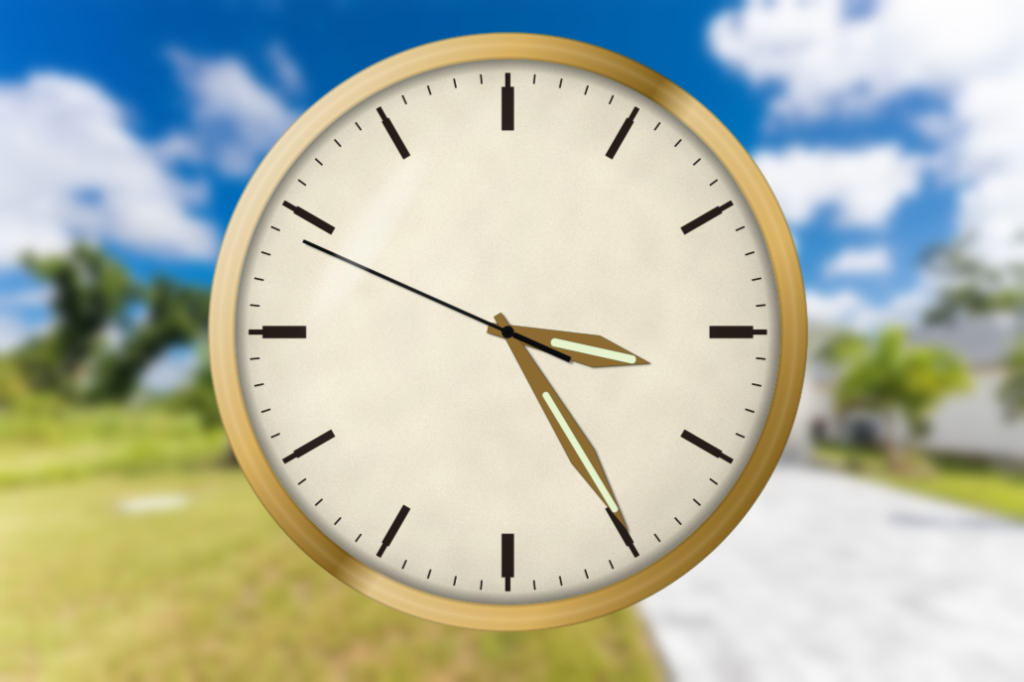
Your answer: 3.24.49
